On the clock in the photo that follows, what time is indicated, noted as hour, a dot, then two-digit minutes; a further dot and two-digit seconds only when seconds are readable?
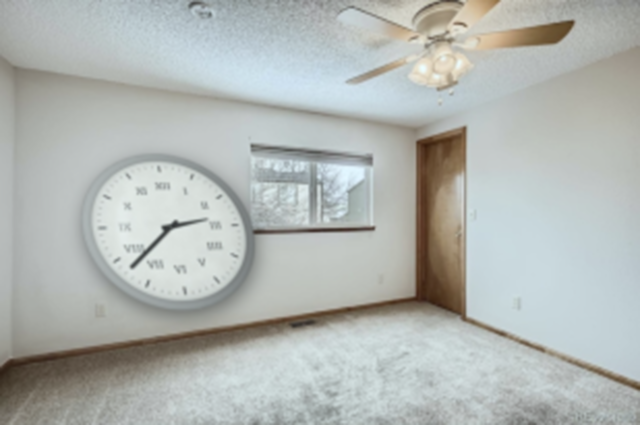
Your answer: 2.38
